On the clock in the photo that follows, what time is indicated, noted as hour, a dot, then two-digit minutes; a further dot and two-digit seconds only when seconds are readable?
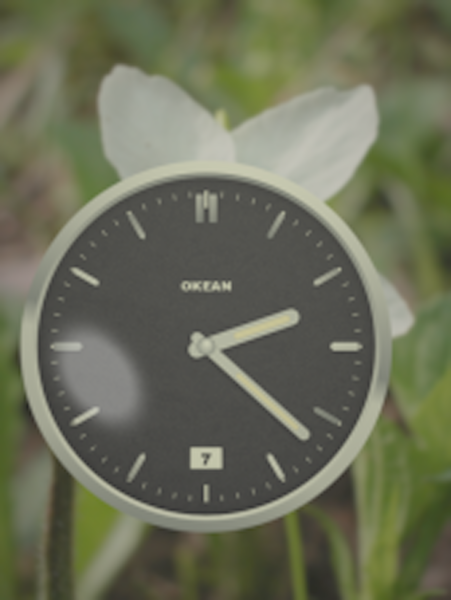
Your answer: 2.22
